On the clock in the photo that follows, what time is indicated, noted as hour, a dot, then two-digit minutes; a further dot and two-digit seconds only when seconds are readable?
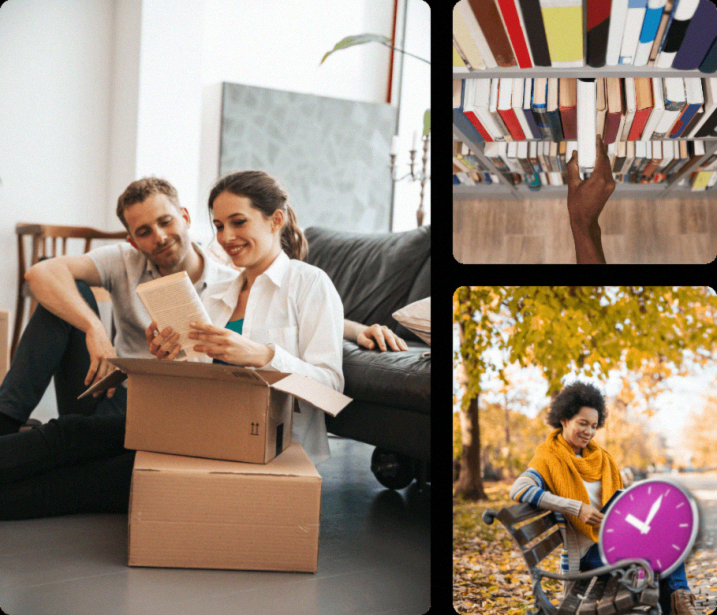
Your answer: 10.04
